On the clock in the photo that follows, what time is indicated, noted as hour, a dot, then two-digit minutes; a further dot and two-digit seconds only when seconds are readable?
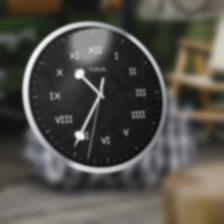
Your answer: 10.35.33
